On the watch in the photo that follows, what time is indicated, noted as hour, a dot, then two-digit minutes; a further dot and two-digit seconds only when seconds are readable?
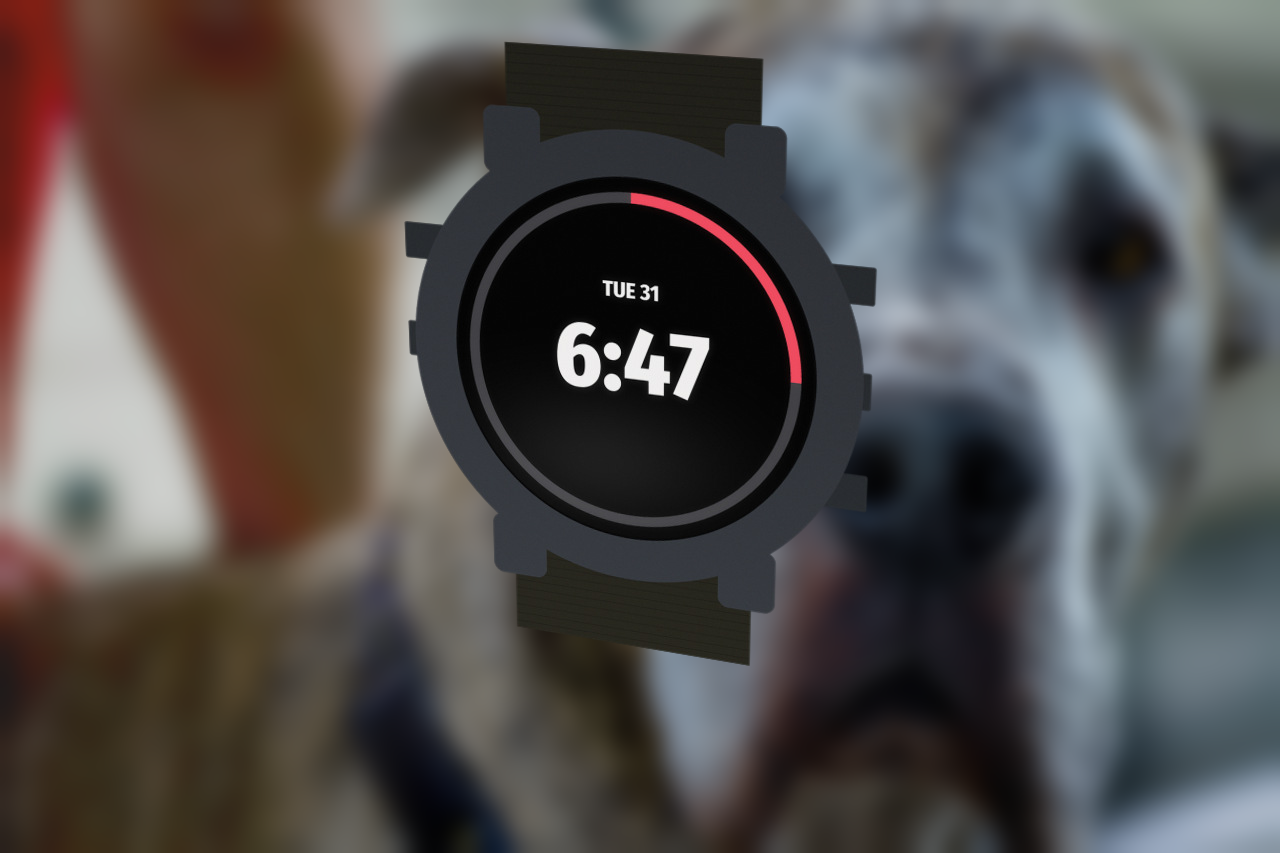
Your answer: 6.47
